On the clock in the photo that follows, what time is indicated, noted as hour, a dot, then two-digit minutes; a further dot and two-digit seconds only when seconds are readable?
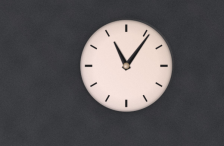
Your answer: 11.06
